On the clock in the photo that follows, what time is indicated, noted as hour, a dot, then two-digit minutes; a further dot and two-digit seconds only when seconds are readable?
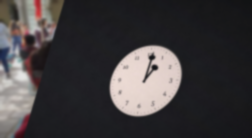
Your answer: 1.01
